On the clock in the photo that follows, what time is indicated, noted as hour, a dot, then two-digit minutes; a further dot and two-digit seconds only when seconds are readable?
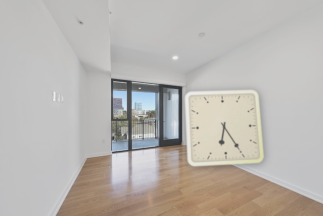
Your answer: 6.25
